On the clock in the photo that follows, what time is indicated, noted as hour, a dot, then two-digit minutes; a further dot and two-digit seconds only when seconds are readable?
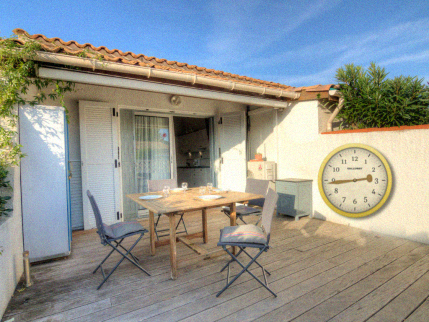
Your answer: 2.44
